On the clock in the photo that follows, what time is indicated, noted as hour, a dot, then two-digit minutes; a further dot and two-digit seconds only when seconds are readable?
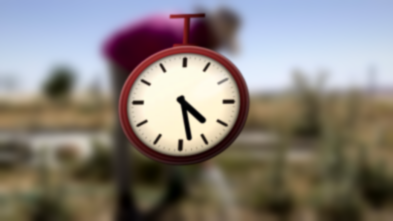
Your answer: 4.28
